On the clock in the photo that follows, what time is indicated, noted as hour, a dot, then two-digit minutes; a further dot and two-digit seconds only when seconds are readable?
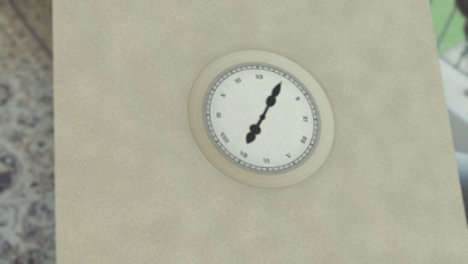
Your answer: 7.05
